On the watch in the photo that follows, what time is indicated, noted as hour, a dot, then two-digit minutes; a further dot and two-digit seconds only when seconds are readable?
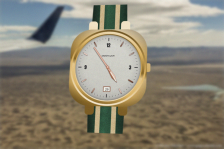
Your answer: 4.54
